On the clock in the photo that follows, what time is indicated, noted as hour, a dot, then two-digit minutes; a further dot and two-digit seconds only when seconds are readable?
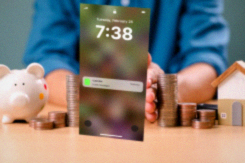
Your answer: 7.38
